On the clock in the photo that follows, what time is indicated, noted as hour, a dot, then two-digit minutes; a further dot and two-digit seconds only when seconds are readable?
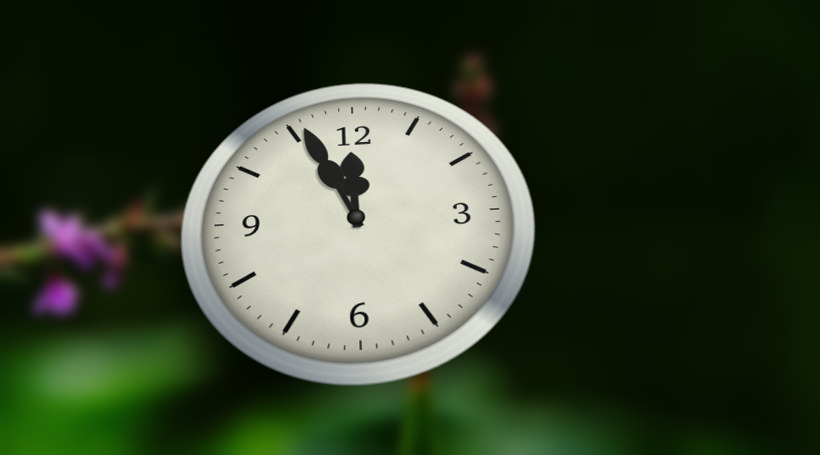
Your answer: 11.56
